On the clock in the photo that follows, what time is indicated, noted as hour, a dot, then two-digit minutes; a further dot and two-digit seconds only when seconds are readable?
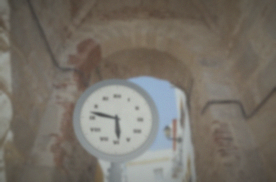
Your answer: 5.47
